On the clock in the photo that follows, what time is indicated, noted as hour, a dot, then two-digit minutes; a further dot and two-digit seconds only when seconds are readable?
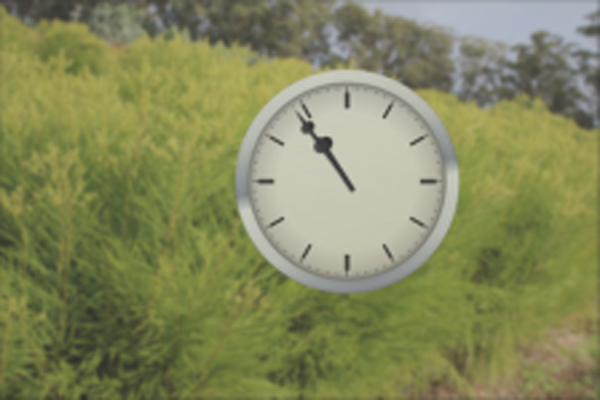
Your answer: 10.54
